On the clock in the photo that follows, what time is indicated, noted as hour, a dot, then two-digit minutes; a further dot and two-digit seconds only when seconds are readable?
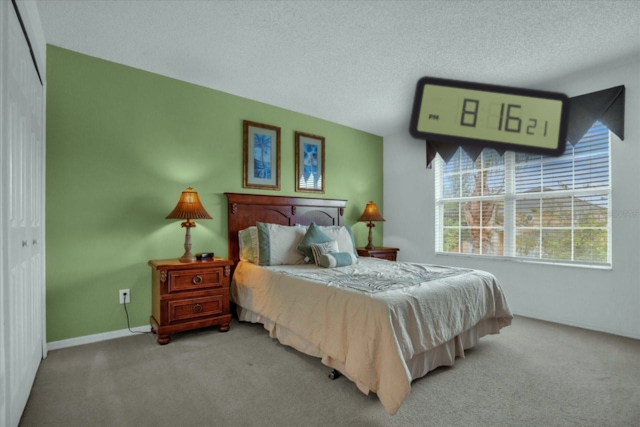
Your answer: 8.16.21
